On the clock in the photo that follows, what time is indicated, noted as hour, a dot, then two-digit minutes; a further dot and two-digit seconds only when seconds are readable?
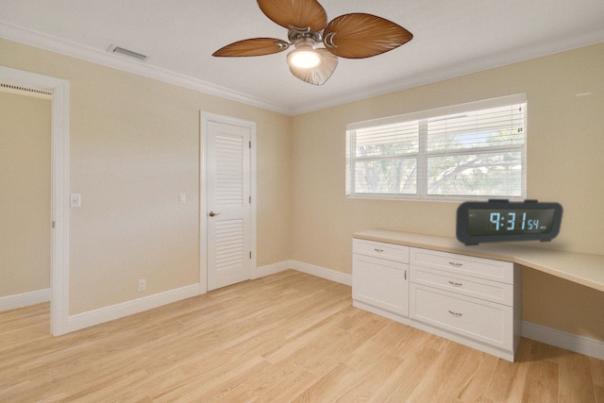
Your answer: 9.31.54
